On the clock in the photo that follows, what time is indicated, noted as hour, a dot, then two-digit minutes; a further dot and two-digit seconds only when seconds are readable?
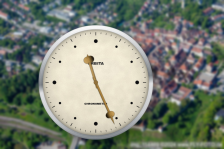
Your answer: 11.26
